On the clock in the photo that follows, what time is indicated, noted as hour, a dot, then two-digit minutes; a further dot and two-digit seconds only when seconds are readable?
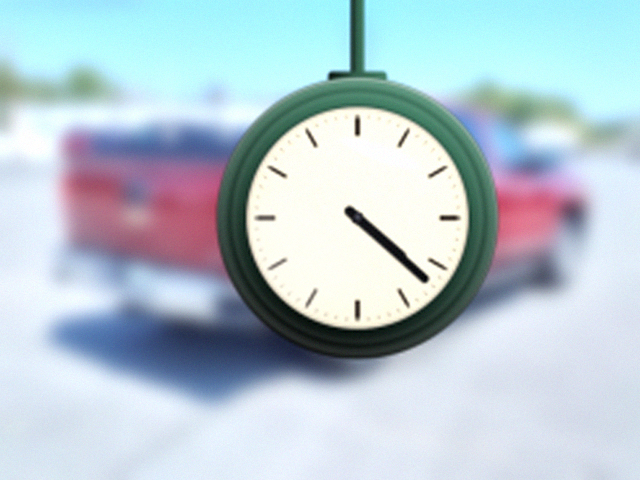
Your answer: 4.22
